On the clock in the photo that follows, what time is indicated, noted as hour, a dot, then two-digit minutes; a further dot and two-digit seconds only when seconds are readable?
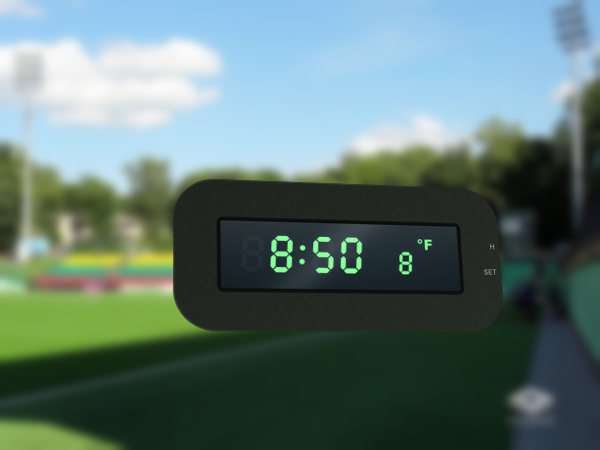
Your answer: 8.50
